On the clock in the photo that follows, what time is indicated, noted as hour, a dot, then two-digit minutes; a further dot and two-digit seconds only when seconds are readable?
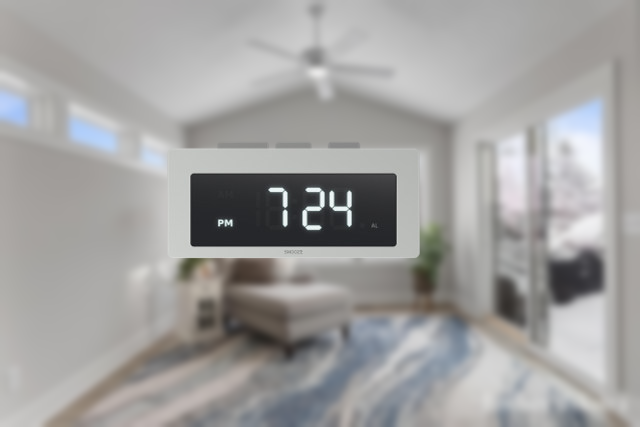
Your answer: 7.24
